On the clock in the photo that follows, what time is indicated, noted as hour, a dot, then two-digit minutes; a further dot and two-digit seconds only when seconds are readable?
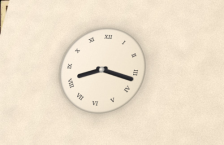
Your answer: 8.17
